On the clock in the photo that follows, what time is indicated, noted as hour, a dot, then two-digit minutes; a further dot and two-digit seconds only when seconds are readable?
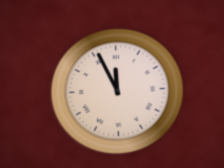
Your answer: 11.56
